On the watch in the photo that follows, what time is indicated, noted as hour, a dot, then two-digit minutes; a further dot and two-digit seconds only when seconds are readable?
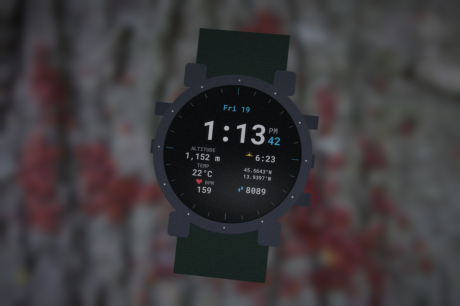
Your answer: 1.13.42
